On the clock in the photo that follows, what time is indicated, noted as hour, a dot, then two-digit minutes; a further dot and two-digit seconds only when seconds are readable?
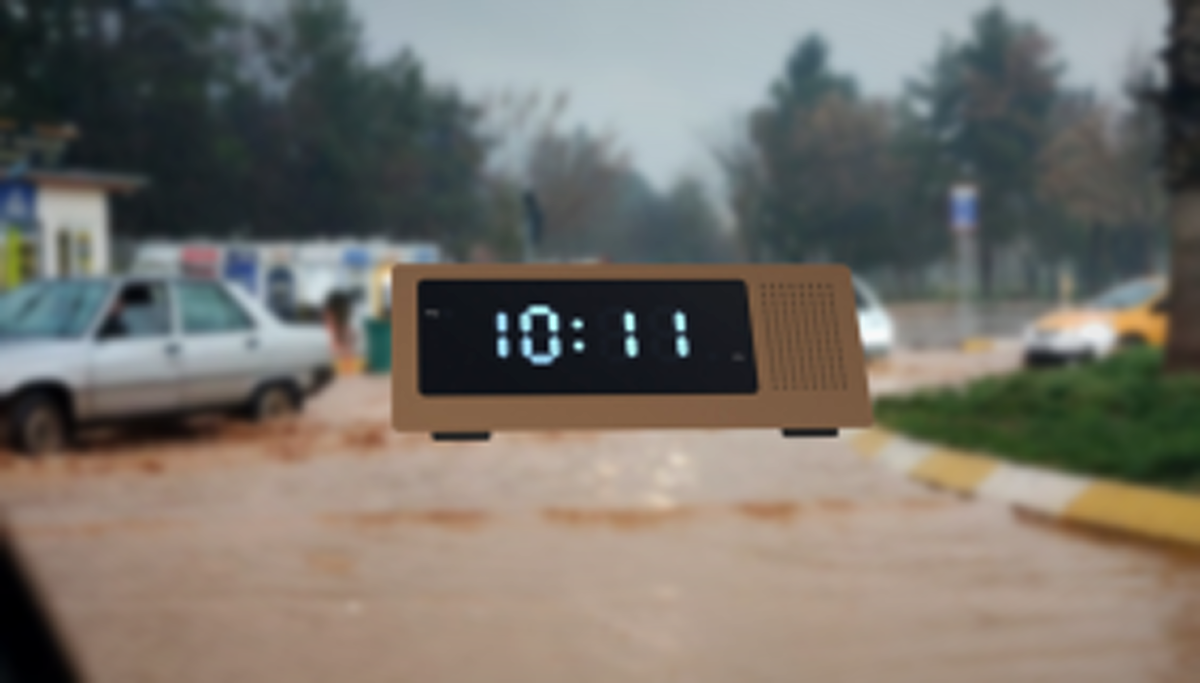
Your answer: 10.11
